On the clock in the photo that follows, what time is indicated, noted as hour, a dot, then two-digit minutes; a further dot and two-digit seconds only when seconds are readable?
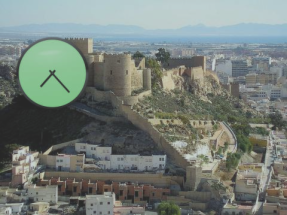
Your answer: 7.23
